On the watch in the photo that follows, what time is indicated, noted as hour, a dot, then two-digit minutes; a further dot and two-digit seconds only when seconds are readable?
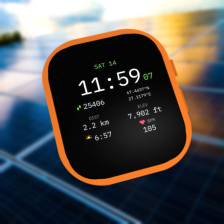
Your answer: 11.59.07
